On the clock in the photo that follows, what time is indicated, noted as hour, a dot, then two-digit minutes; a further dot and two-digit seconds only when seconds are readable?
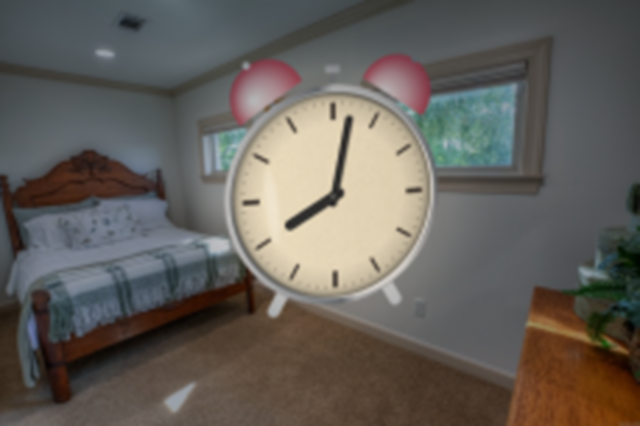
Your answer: 8.02
